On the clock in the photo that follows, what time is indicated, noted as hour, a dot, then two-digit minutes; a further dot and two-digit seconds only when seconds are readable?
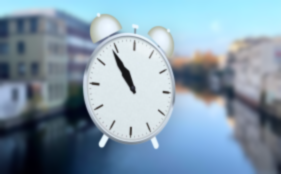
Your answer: 10.54
